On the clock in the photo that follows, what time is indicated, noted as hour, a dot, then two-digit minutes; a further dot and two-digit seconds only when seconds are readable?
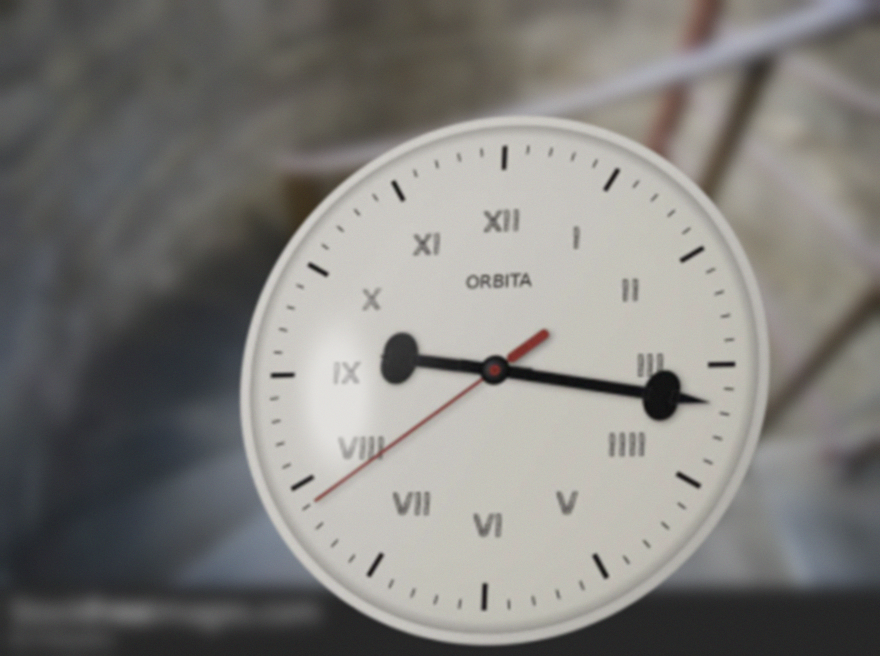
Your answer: 9.16.39
